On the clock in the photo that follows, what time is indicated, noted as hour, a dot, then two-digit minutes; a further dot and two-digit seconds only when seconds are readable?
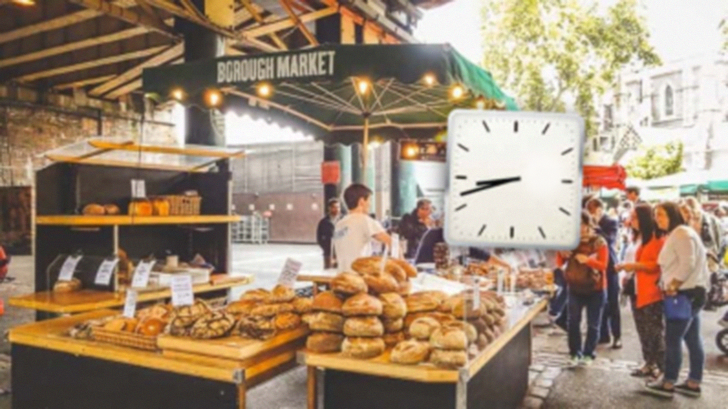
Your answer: 8.42
